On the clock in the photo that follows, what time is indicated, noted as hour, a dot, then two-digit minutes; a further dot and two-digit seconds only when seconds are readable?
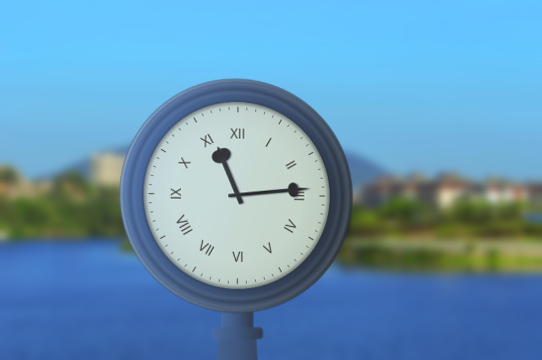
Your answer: 11.14
